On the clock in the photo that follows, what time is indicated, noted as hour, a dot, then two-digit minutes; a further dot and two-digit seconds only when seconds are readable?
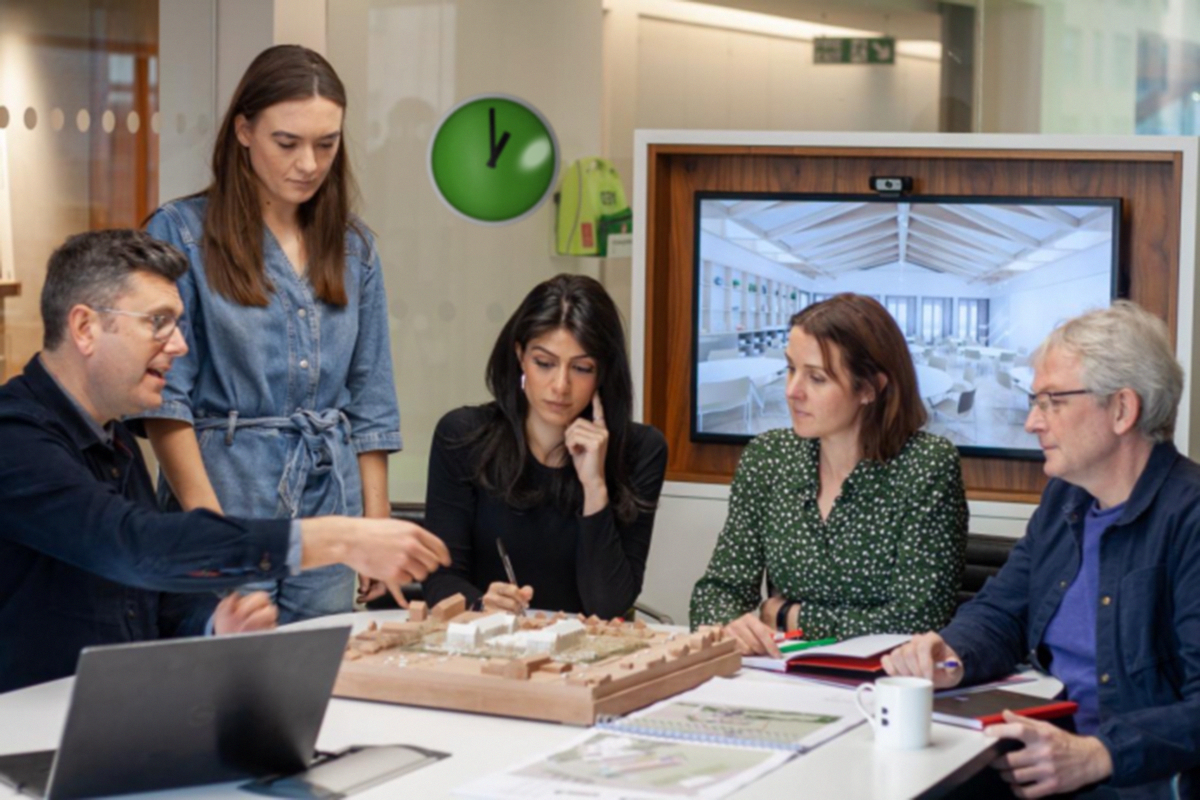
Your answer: 1.00
